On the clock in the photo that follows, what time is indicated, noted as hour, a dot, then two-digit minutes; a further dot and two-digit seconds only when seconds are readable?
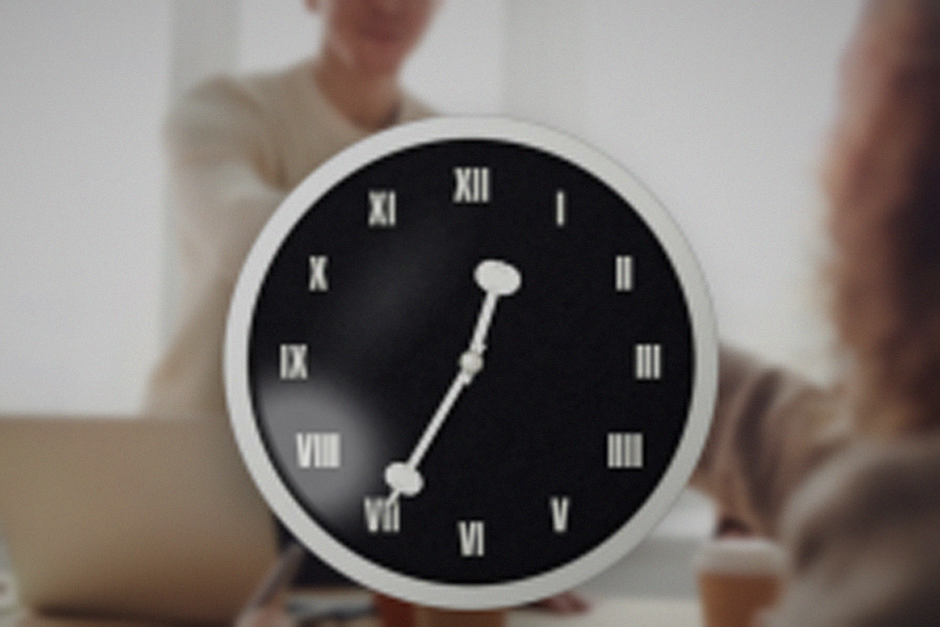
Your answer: 12.35
